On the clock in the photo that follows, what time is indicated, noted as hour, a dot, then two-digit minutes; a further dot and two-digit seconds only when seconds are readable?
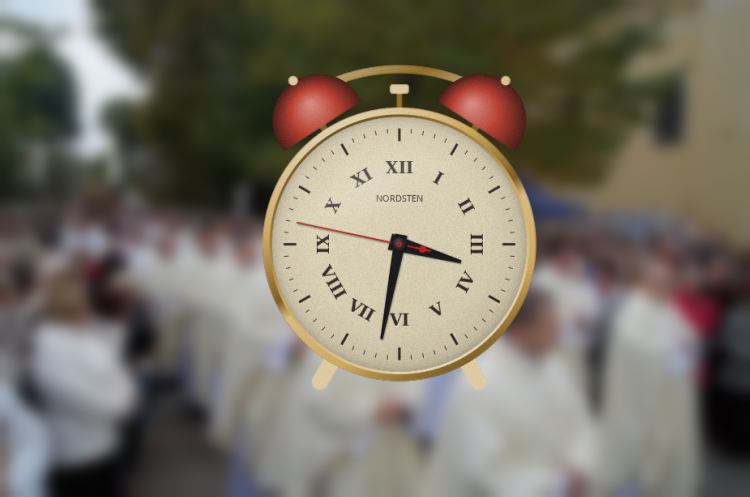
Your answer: 3.31.47
